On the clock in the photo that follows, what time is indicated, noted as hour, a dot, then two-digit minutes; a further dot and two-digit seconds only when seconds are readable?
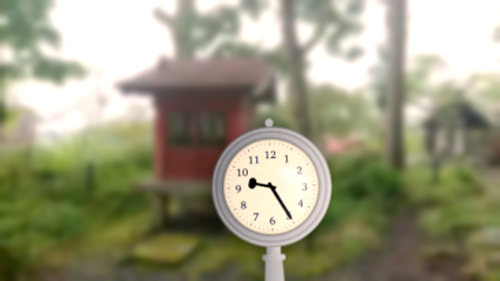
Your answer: 9.25
